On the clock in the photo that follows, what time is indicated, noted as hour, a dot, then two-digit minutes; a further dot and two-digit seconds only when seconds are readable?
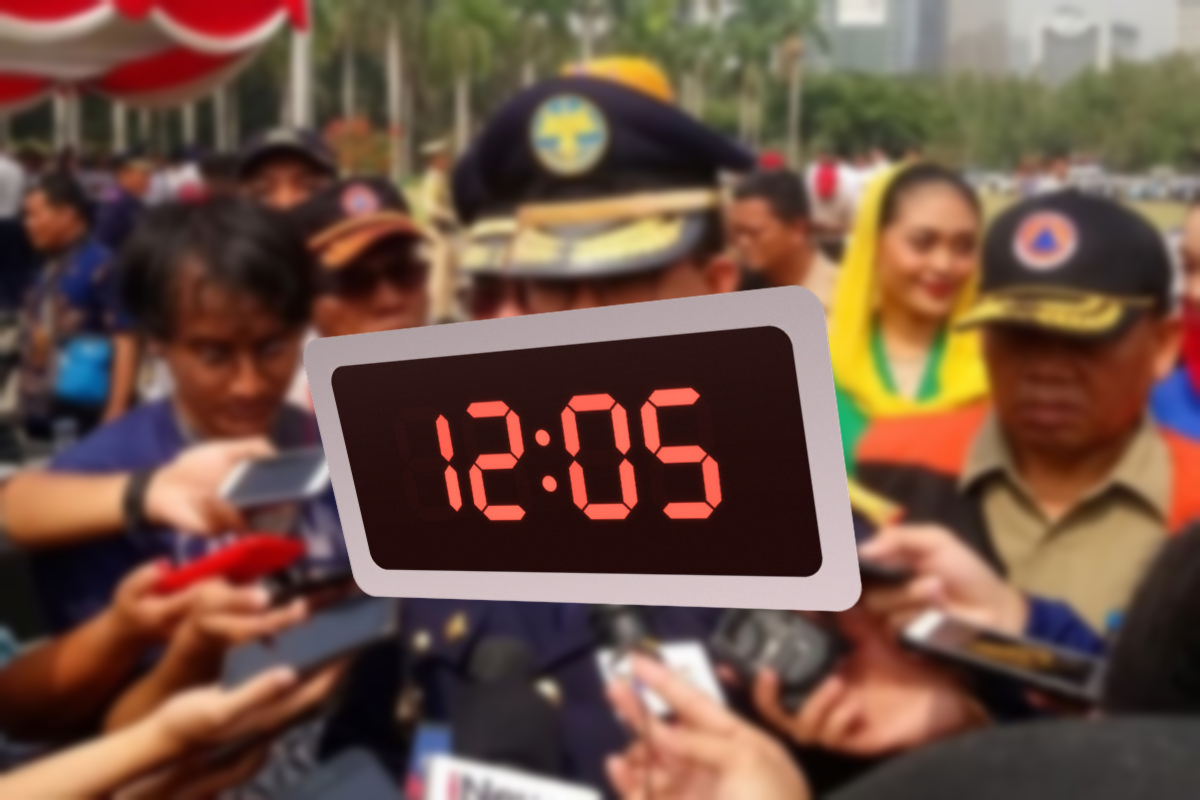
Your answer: 12.05
